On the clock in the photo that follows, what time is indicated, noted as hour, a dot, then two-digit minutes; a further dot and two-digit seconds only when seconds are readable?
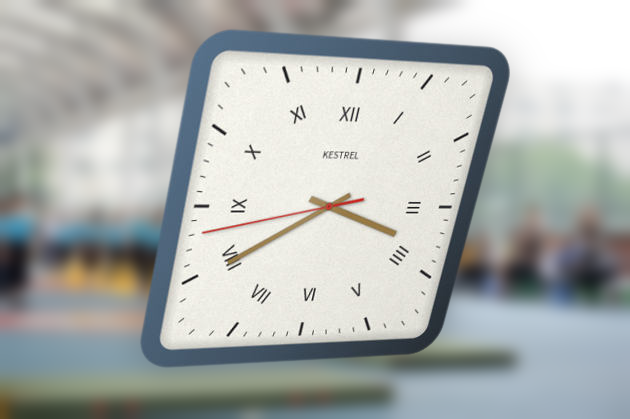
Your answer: 3.39.43
